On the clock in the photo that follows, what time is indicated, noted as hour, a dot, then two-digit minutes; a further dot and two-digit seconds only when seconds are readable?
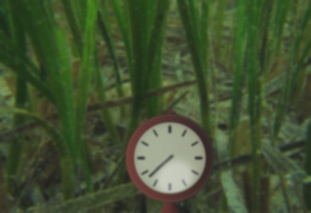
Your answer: 7.38
